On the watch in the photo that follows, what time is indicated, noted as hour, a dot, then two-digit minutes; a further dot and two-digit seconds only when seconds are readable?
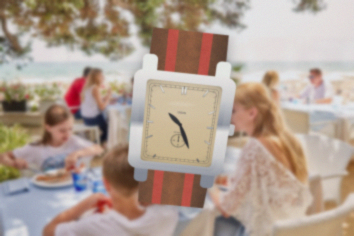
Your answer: 10.26
